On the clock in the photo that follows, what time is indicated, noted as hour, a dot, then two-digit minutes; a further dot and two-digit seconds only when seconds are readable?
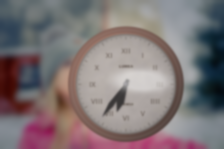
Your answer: 6.36
